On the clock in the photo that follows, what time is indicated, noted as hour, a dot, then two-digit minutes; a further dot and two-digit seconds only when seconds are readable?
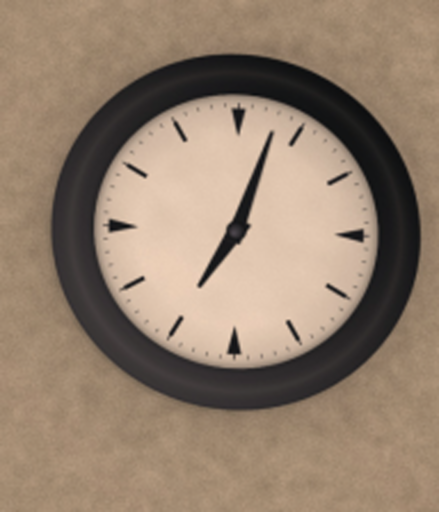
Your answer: 7.03
